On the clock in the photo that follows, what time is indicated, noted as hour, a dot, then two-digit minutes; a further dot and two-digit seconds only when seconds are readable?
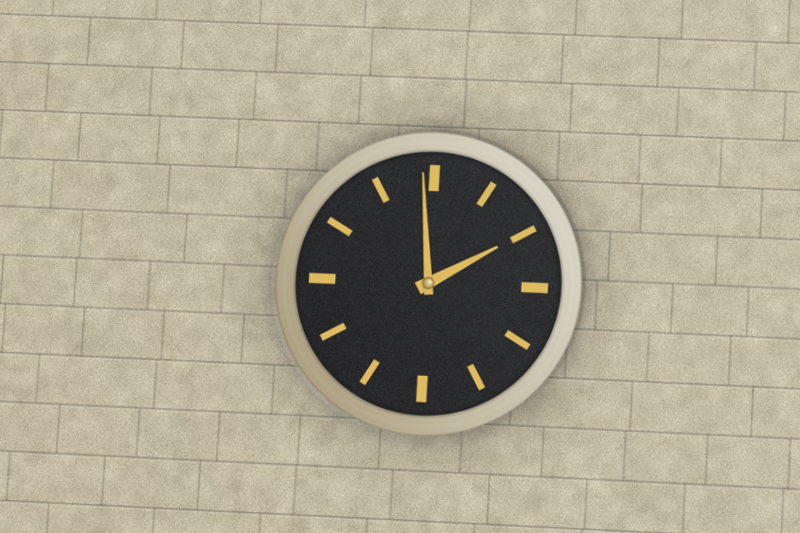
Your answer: 1.59
